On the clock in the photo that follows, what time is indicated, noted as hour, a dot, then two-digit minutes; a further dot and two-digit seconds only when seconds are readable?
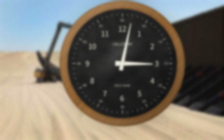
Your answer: 3.02
